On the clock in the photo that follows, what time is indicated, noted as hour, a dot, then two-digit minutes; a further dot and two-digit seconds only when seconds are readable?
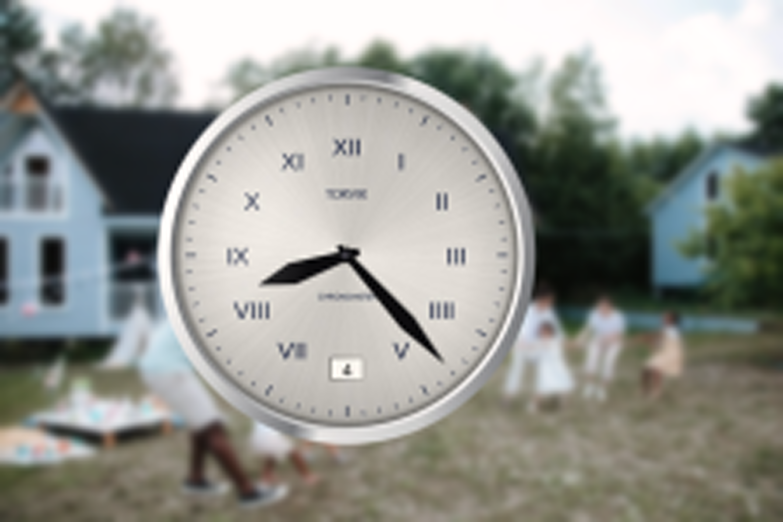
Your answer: 8.23
